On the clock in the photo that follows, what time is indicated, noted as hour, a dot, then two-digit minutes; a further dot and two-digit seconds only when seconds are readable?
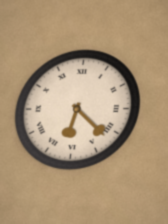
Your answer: 6.22
